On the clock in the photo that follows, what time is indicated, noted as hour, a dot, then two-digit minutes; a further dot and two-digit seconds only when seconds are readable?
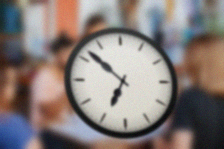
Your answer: 6.52
